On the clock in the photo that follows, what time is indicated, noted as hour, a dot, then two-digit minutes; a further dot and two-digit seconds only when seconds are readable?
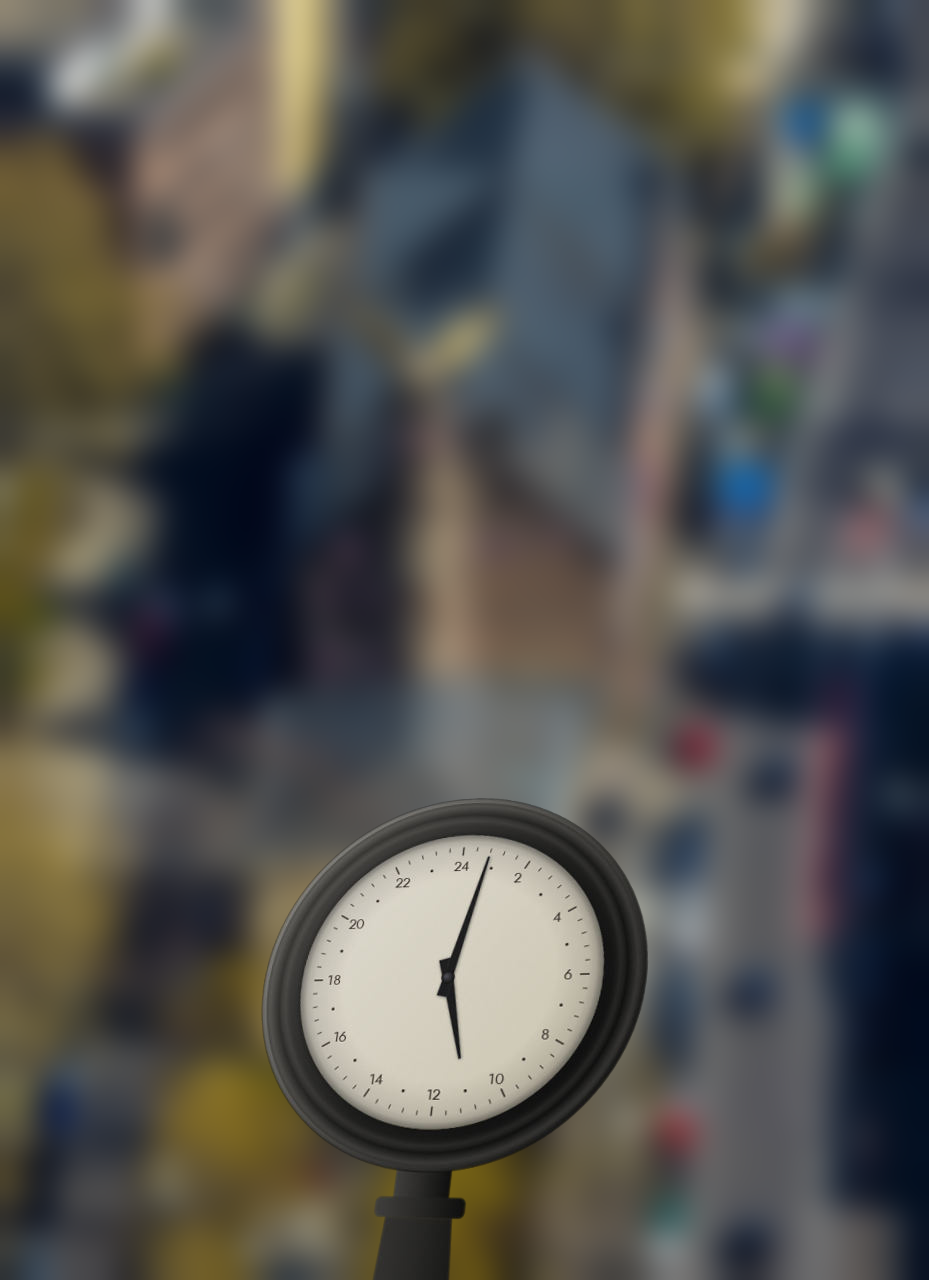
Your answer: 11.02
